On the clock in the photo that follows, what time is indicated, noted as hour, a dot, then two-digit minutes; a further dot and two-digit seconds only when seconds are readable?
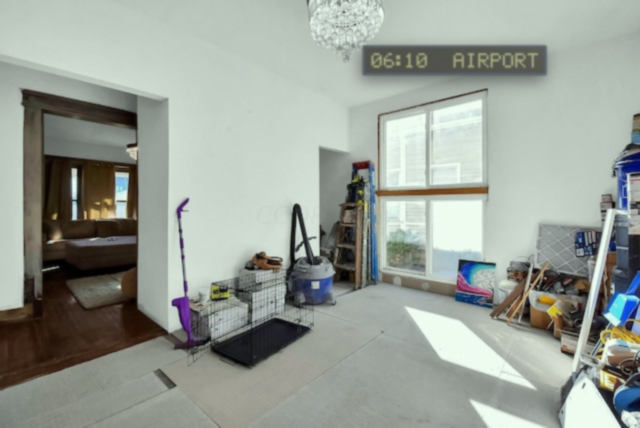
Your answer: 6.10
